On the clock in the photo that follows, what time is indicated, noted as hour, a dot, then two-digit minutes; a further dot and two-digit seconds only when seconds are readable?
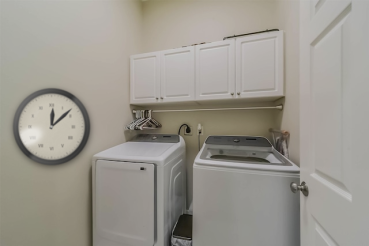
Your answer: 12.08
